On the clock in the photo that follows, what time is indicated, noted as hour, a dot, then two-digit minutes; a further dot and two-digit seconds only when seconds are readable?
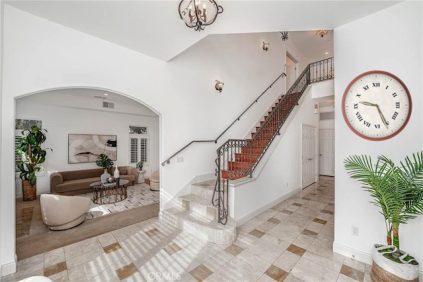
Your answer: 9.26
